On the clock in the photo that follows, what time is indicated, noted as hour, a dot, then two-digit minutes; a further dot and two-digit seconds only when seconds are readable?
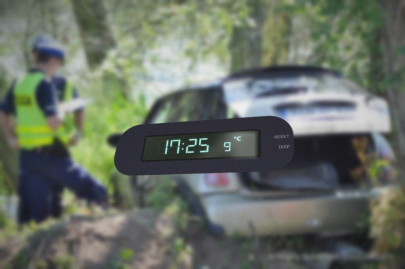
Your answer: 17.25
